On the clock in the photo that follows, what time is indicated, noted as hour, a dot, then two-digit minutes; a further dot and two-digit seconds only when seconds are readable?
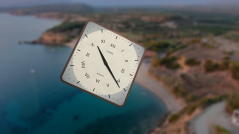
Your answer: 10.21
